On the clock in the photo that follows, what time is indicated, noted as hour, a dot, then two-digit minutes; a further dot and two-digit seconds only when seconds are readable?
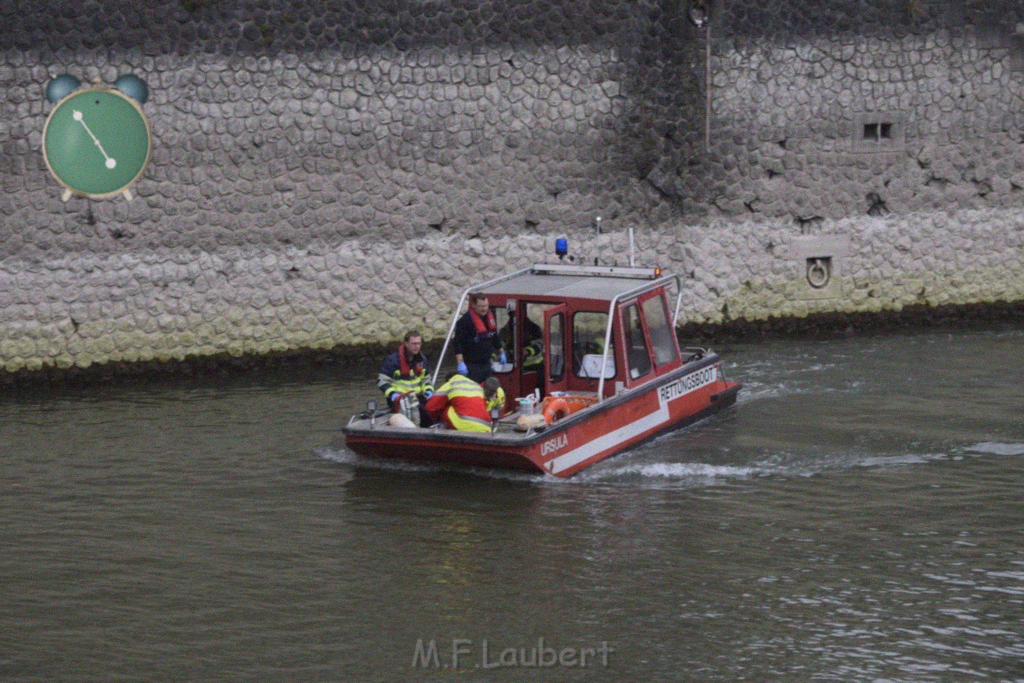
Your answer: 4.54
